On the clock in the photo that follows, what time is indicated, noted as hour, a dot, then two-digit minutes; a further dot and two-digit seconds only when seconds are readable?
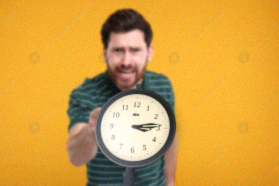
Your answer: 3.14
